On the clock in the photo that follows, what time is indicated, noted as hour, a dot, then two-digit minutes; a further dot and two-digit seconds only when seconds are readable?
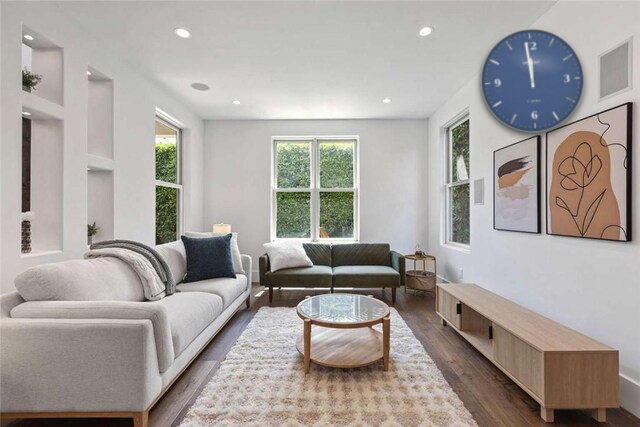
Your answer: 11.59
